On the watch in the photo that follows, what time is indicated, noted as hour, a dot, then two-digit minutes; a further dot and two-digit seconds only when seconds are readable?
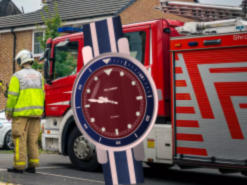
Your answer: 9.47
